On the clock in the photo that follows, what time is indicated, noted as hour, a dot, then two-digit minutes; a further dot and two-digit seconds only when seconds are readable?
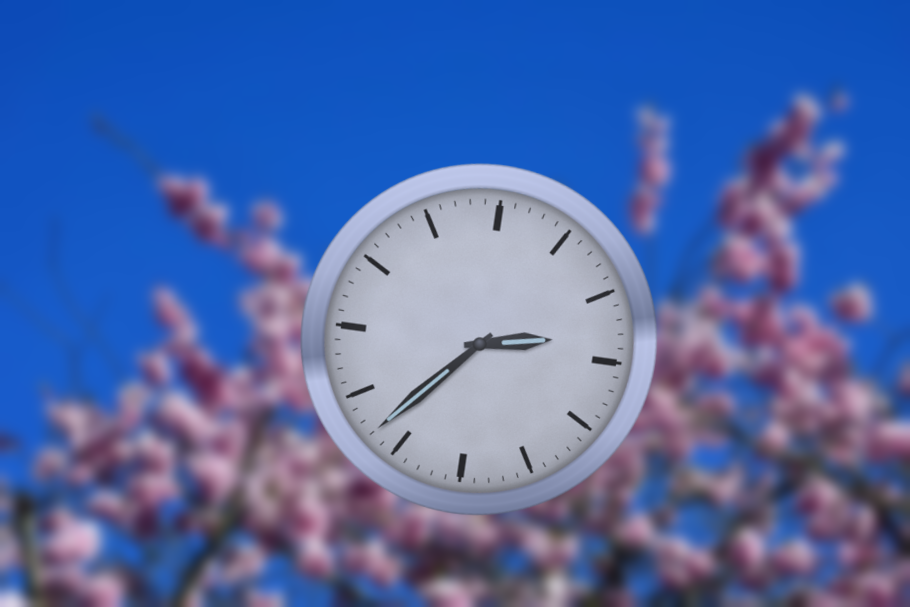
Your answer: 2.37
